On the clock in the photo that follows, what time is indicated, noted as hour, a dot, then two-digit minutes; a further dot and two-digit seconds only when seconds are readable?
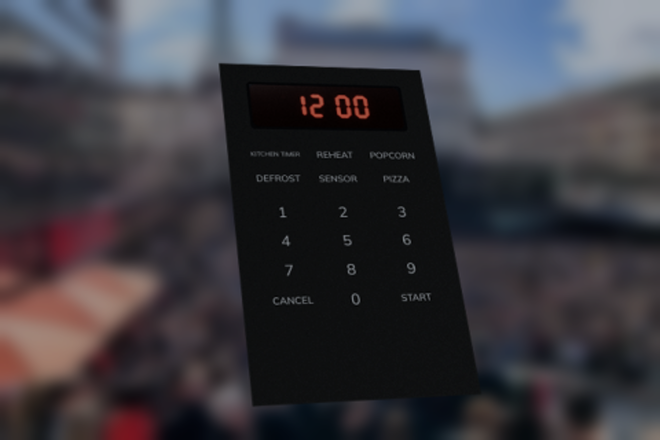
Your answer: 12.00
